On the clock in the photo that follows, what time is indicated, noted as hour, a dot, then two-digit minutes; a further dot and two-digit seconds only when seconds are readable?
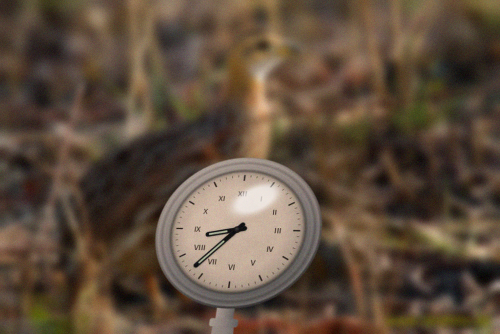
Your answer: 8.37
